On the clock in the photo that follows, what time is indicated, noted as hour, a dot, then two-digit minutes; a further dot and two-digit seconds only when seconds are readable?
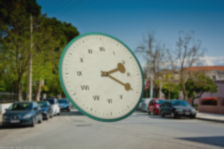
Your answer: 2.20
